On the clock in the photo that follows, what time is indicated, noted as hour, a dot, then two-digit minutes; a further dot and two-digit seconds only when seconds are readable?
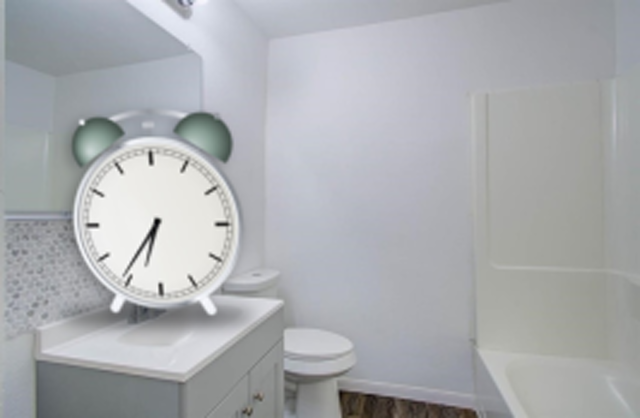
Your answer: 6.36
